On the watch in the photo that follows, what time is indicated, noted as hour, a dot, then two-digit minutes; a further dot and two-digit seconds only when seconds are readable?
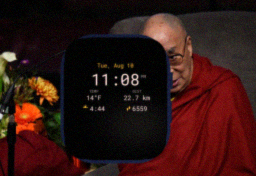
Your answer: 11.08
